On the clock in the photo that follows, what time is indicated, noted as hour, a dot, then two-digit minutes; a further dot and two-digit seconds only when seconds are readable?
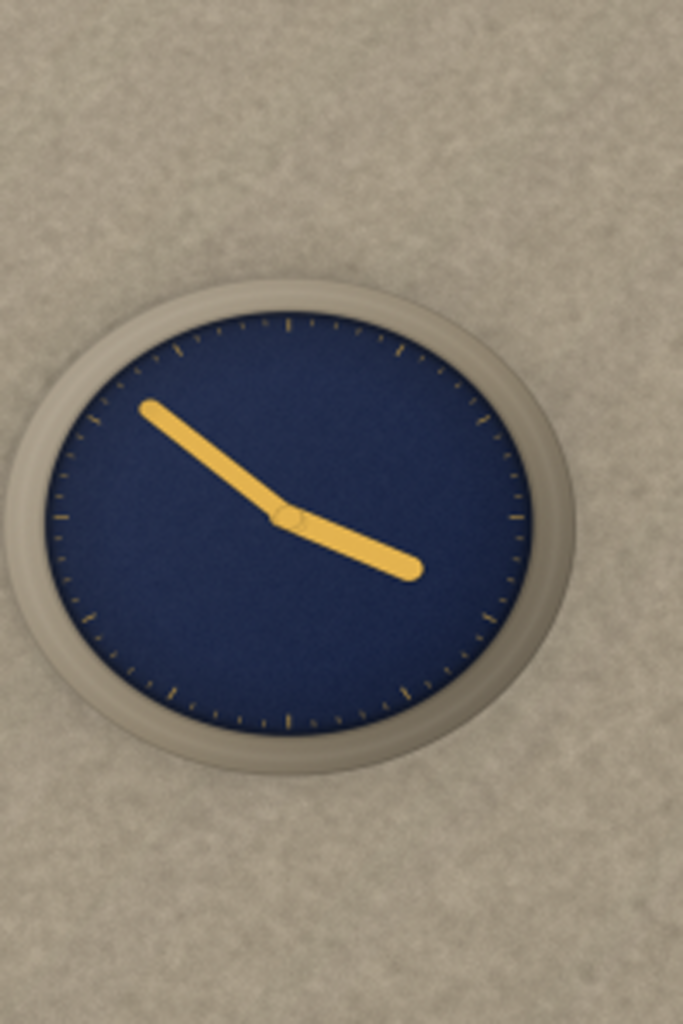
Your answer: 3.52
